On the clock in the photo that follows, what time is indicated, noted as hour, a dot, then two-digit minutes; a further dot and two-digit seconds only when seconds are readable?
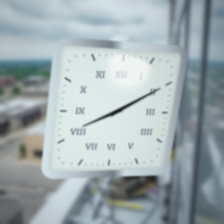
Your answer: 8.10
